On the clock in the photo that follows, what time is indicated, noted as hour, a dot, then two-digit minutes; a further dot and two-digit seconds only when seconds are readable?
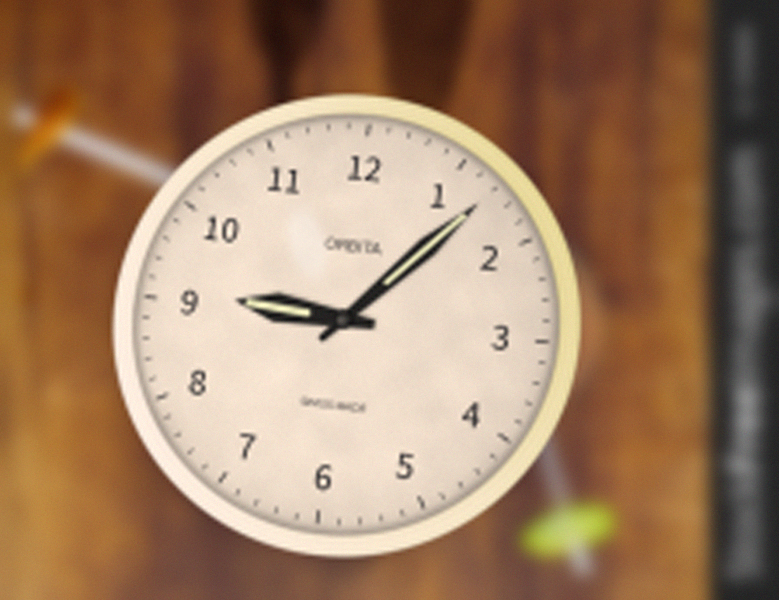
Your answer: 9.07
